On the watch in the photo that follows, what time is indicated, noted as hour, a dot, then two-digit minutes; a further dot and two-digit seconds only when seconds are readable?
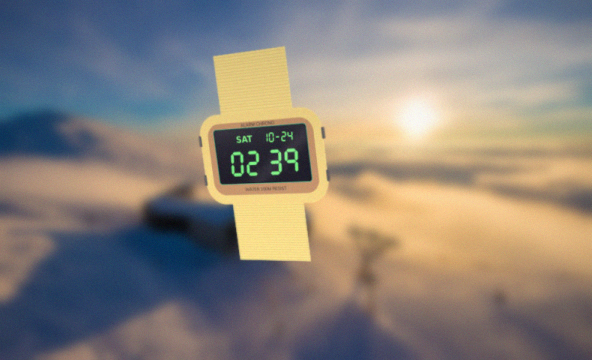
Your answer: 2.39
